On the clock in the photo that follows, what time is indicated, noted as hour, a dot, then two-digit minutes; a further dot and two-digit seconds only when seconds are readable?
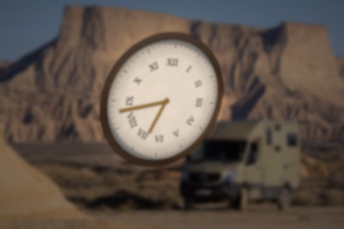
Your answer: 6.43
